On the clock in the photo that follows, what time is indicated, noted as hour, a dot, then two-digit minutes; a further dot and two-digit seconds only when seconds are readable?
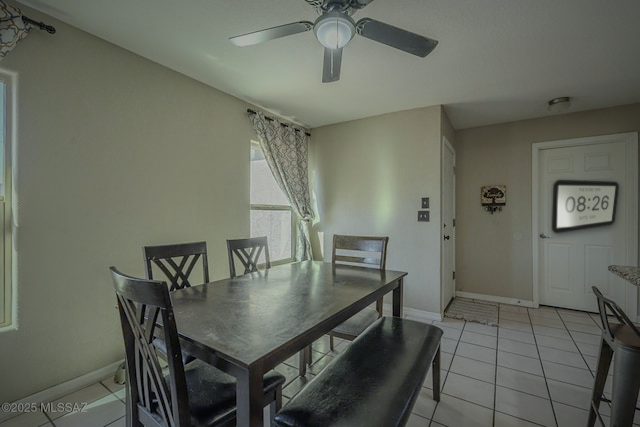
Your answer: 8.26
